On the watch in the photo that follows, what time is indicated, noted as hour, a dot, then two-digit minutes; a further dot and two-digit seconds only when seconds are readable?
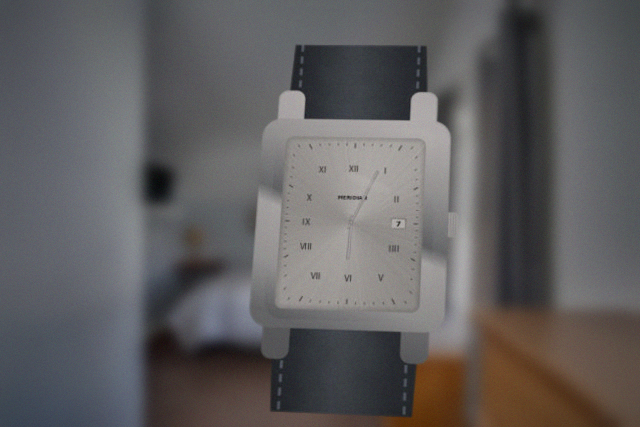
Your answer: 6.04
